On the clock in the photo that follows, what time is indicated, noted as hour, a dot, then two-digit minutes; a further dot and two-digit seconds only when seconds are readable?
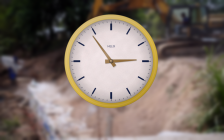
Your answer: 2.54
